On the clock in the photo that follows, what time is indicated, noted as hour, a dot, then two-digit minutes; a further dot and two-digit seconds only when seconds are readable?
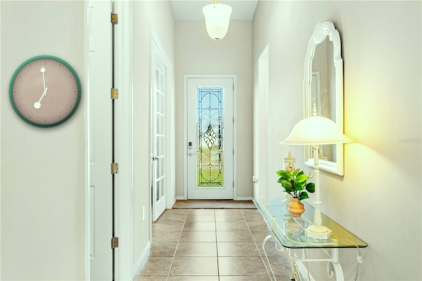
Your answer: 6.59
